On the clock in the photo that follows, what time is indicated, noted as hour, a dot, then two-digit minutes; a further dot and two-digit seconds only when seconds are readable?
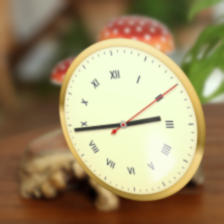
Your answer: 2.44.10
